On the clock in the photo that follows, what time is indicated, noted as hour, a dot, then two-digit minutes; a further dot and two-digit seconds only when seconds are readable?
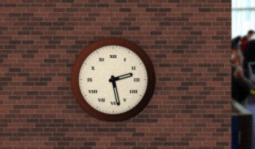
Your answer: 2.28
